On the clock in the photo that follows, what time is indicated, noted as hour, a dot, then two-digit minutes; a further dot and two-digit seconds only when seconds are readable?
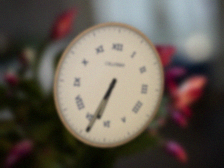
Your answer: 6.34
